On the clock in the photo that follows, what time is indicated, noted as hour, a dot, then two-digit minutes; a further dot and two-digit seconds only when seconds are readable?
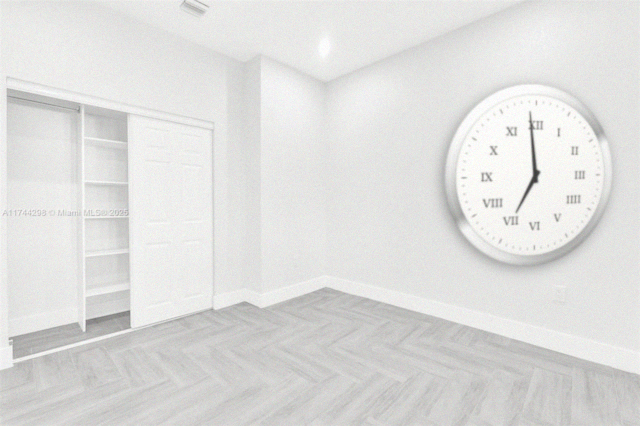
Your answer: 6.59
